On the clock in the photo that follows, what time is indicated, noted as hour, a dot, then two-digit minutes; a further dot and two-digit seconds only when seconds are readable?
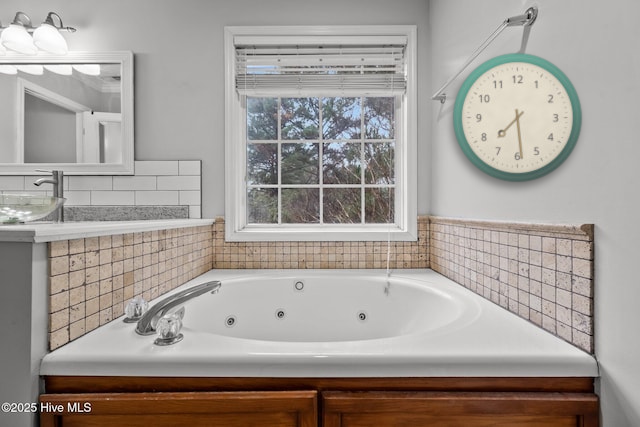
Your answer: 7.29
